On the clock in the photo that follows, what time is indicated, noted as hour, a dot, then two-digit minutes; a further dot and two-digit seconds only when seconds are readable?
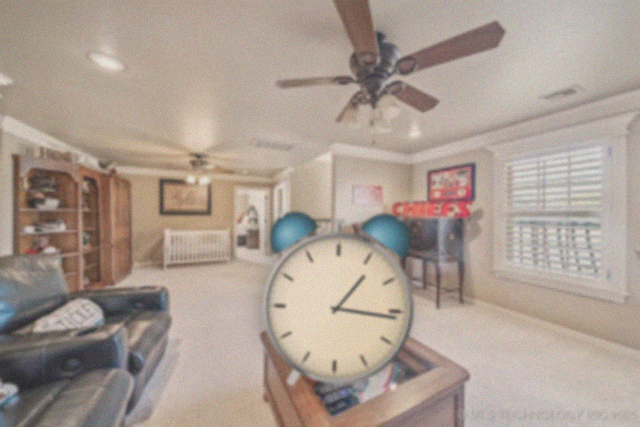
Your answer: 1.16
